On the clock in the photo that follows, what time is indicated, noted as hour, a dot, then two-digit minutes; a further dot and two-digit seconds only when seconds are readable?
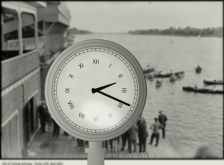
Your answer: 2.19
